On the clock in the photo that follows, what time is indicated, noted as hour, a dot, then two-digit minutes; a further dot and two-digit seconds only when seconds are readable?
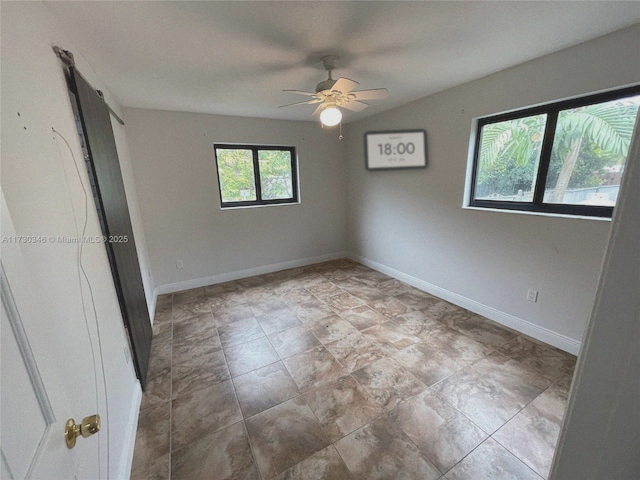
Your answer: 18.00
